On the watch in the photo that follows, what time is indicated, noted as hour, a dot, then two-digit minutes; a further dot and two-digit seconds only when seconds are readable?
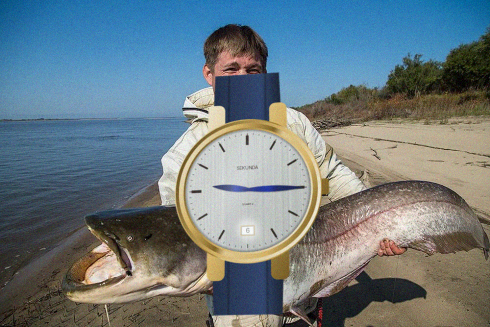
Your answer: 9.15
